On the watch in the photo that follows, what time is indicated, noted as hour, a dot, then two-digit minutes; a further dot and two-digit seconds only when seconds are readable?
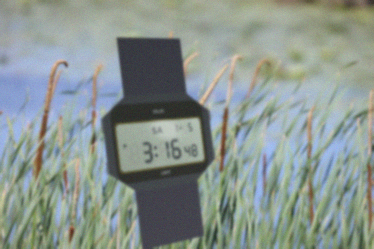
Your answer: 3.16.48
